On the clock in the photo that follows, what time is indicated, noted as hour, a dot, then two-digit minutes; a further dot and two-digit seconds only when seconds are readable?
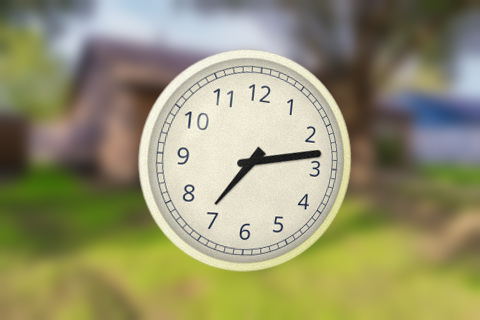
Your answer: 7.13
